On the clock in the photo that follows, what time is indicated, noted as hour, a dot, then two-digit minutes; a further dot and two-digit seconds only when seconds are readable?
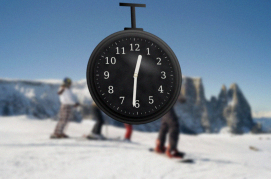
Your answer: 12.31
